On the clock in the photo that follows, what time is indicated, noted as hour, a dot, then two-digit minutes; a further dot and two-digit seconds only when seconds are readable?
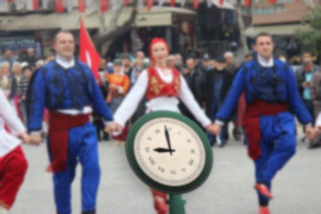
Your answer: 8.59
